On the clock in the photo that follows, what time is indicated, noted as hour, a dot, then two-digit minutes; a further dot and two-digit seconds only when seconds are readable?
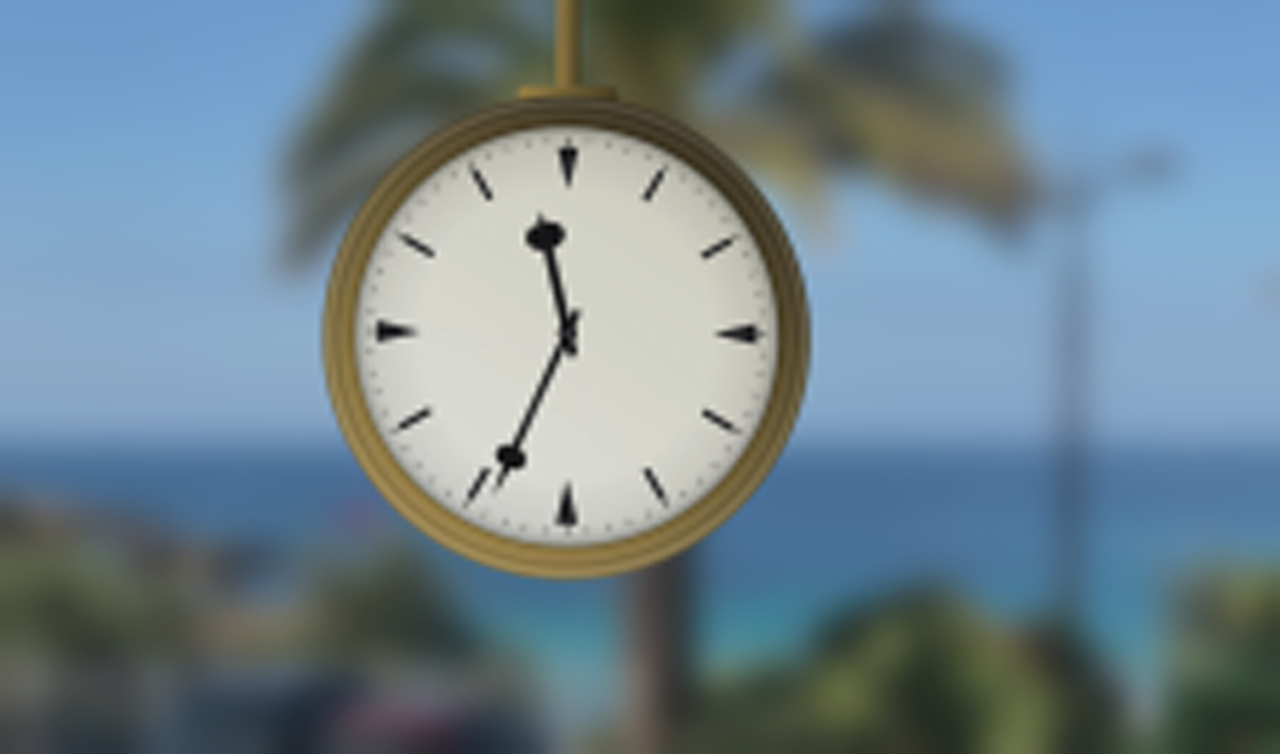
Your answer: 11.34
